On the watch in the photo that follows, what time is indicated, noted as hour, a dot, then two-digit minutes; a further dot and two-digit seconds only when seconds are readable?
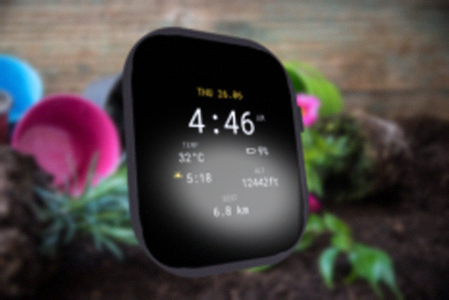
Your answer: 4.46
